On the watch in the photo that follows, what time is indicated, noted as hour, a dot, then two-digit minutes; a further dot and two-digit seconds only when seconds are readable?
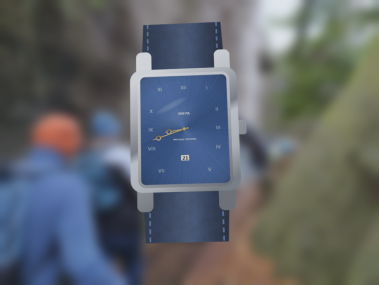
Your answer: 8.42
